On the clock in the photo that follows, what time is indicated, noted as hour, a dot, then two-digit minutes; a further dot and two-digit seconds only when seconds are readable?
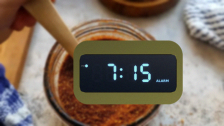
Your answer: 7.15
